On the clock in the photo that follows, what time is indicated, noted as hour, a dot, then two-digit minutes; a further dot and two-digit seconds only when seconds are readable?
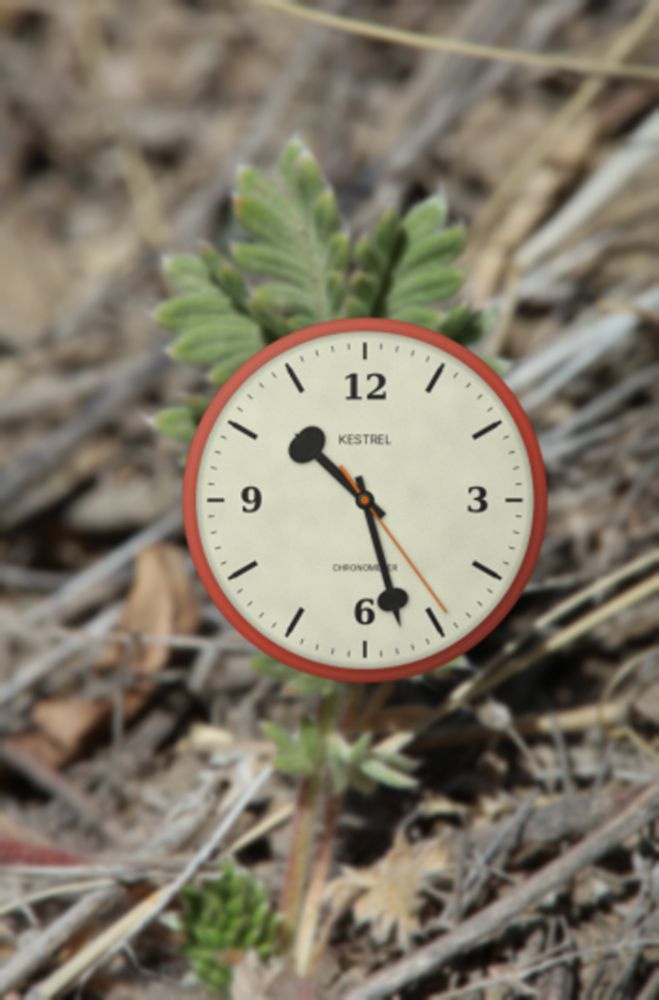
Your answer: 10.27.24
